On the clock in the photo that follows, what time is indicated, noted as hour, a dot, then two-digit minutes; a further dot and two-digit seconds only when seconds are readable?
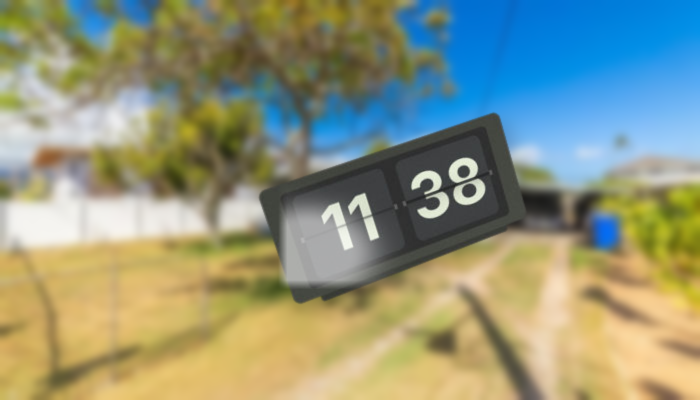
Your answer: 11.38
